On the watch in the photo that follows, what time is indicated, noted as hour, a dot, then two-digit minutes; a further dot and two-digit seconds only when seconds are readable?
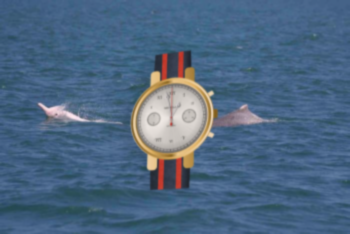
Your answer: 12.58
